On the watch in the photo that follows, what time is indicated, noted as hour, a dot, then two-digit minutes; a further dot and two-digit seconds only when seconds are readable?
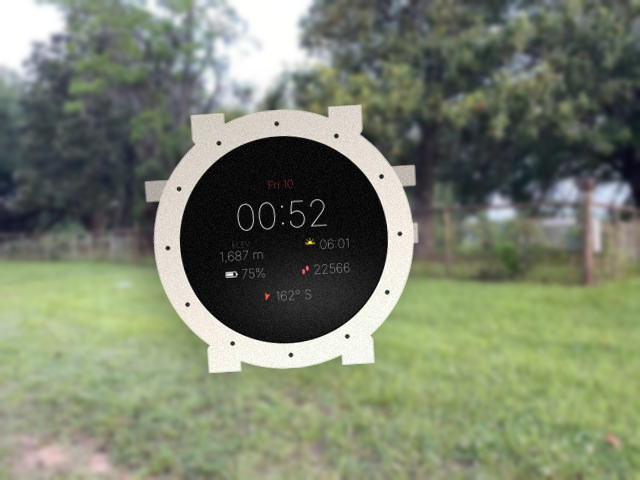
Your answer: 0.52
